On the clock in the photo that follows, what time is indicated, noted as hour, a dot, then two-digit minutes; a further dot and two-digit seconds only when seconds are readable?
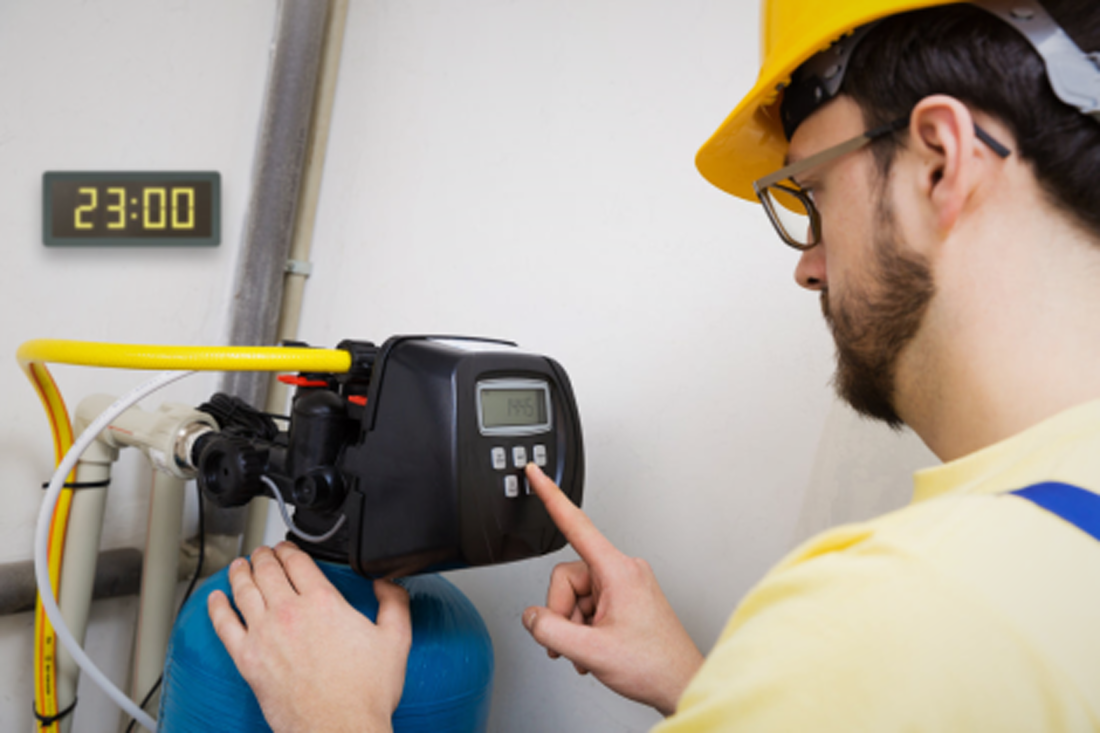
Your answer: 23.00
